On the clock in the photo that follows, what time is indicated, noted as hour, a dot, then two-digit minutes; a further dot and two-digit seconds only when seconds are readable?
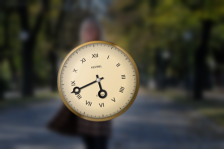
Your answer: 5.42
